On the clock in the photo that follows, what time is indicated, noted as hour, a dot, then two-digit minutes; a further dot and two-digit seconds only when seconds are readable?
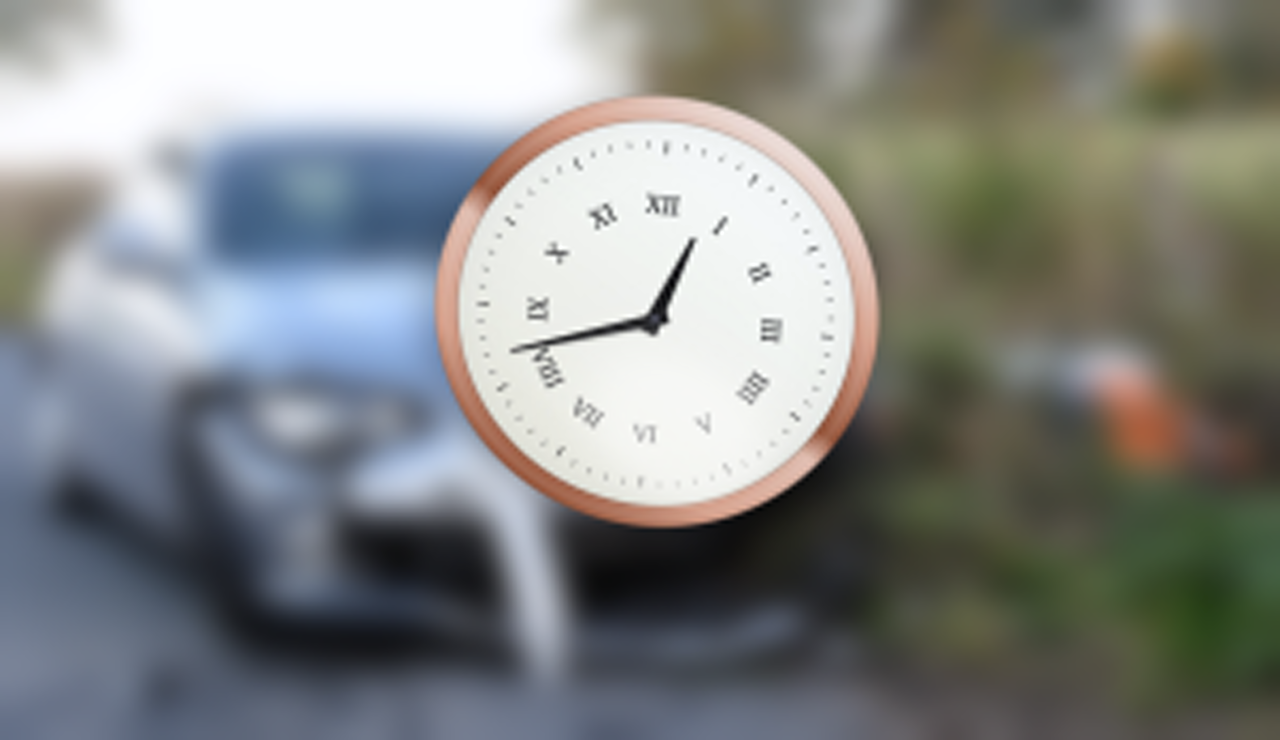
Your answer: 12.42
